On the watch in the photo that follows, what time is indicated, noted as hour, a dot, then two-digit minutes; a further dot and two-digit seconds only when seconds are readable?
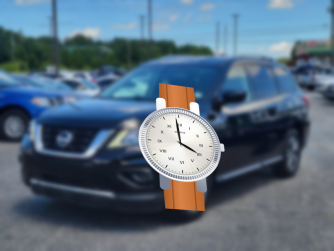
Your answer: 3.59
